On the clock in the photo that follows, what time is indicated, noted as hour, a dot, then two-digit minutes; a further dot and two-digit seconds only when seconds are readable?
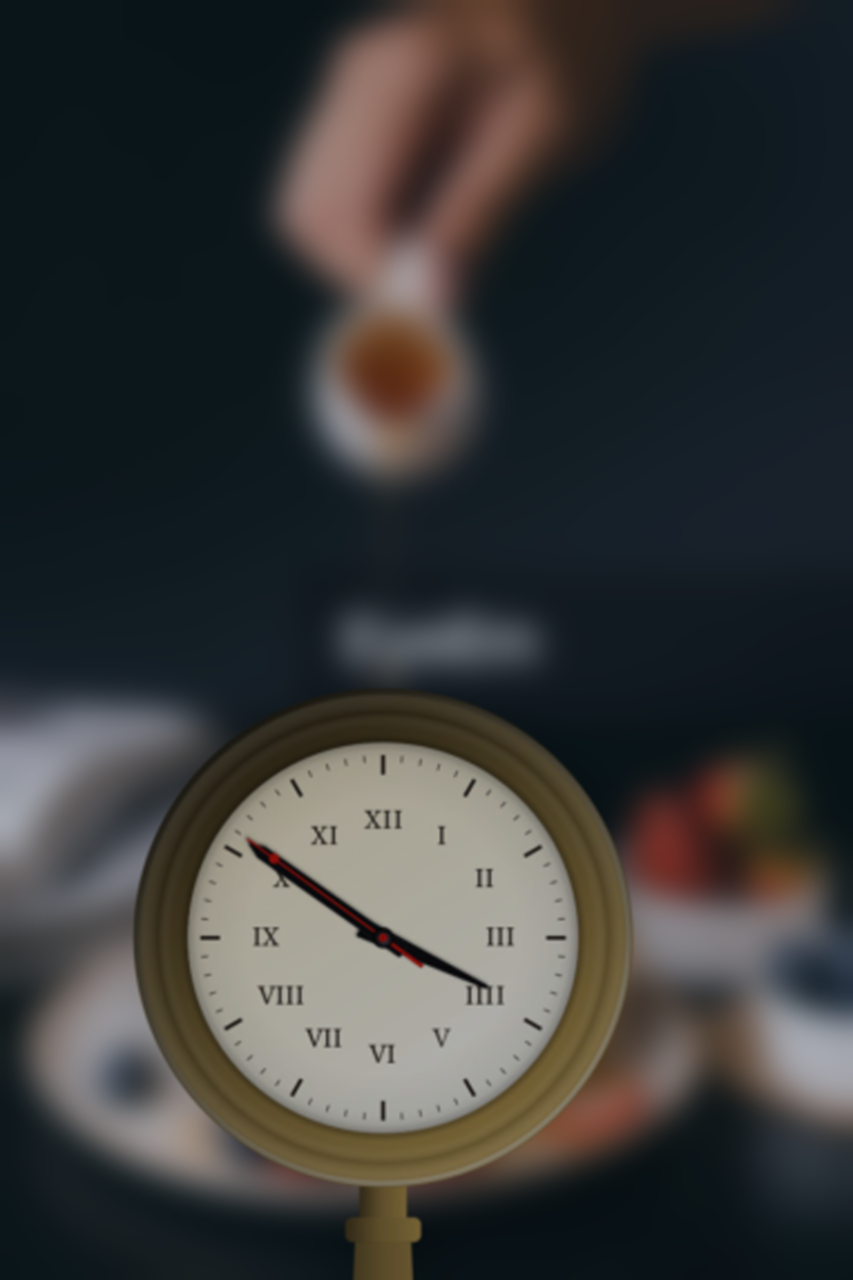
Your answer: 3.50.51
